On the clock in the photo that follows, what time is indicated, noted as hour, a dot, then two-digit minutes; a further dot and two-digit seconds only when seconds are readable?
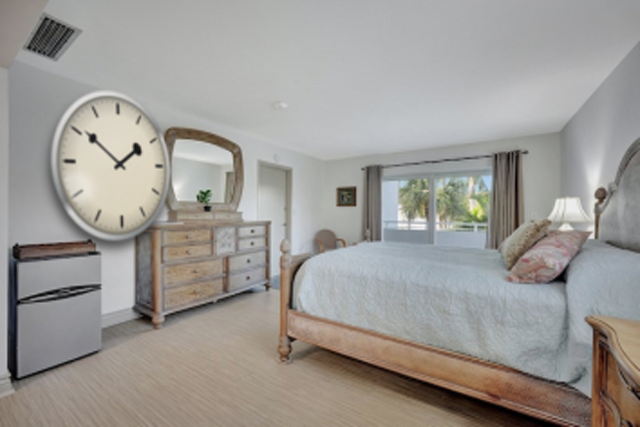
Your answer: 1.51
